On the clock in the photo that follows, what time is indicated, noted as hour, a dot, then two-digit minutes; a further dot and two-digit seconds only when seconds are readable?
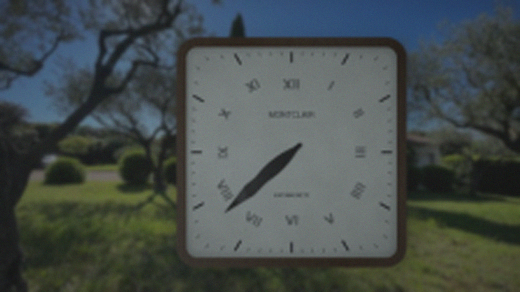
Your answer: 7.38
